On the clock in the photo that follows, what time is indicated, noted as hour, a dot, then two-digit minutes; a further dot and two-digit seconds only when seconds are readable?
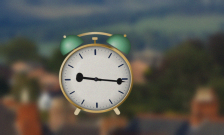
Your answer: 9.16
